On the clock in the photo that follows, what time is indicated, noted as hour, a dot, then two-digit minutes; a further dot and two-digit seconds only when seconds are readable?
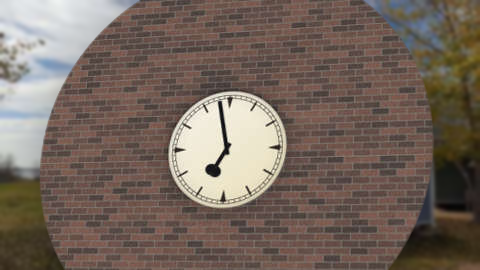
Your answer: 6.58
